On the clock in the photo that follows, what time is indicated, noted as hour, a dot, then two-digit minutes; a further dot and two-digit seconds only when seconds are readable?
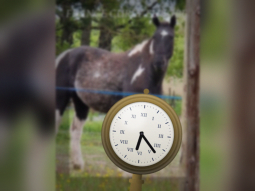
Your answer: 6.23
